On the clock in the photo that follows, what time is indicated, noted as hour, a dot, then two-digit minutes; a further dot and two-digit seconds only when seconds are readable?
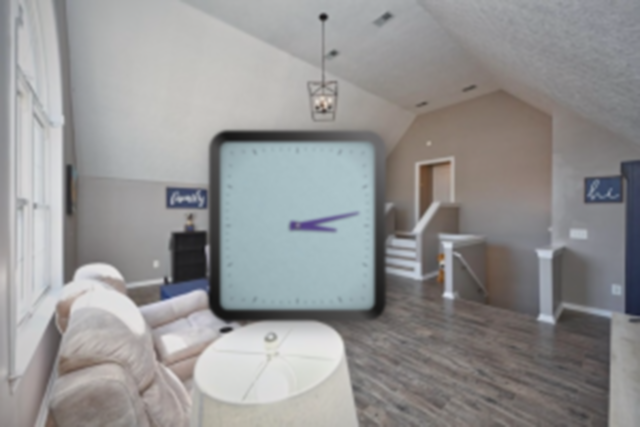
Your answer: 3.13
